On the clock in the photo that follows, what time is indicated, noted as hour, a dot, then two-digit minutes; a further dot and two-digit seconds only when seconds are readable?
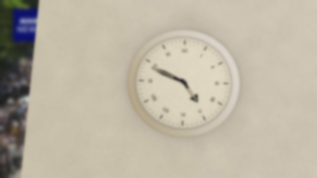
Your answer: 4.49
